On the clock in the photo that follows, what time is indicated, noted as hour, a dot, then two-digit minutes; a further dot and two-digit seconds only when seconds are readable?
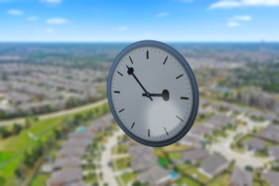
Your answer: 2.53
